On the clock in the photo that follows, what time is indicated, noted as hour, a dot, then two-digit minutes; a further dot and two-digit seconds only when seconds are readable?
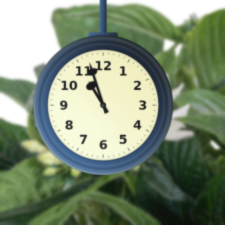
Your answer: 10.57
